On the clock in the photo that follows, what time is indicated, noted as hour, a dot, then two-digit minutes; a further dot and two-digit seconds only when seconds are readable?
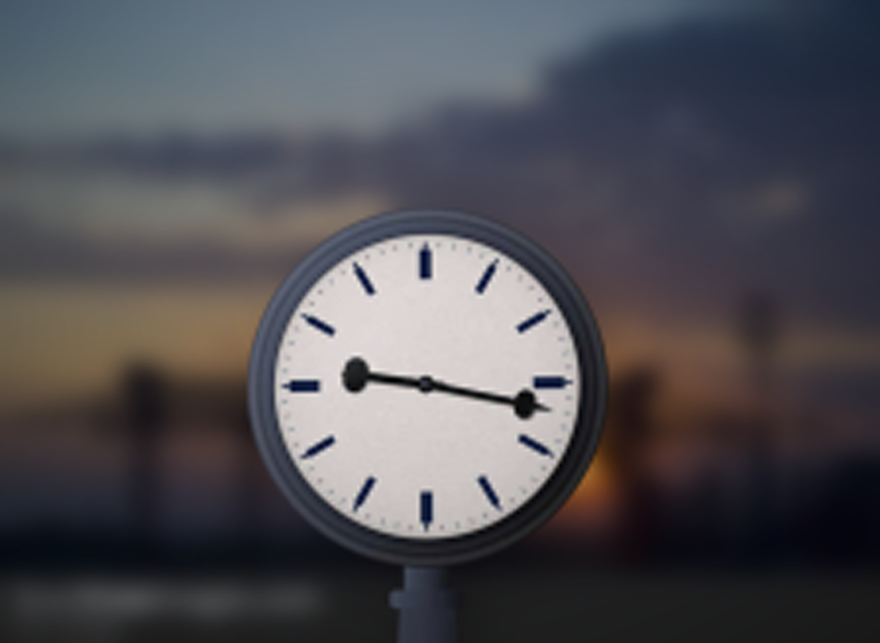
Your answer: 9.17
